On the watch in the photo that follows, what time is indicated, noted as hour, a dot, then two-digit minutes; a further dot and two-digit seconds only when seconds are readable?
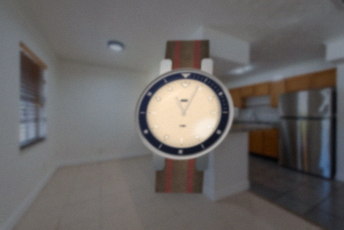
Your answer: 11.04
